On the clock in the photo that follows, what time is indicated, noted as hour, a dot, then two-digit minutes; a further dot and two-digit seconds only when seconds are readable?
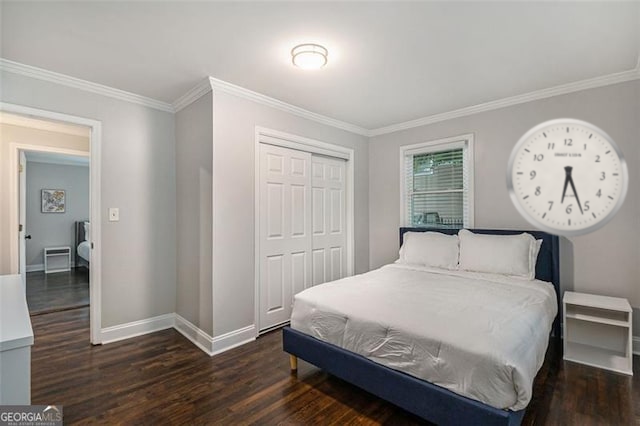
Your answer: 6.27
